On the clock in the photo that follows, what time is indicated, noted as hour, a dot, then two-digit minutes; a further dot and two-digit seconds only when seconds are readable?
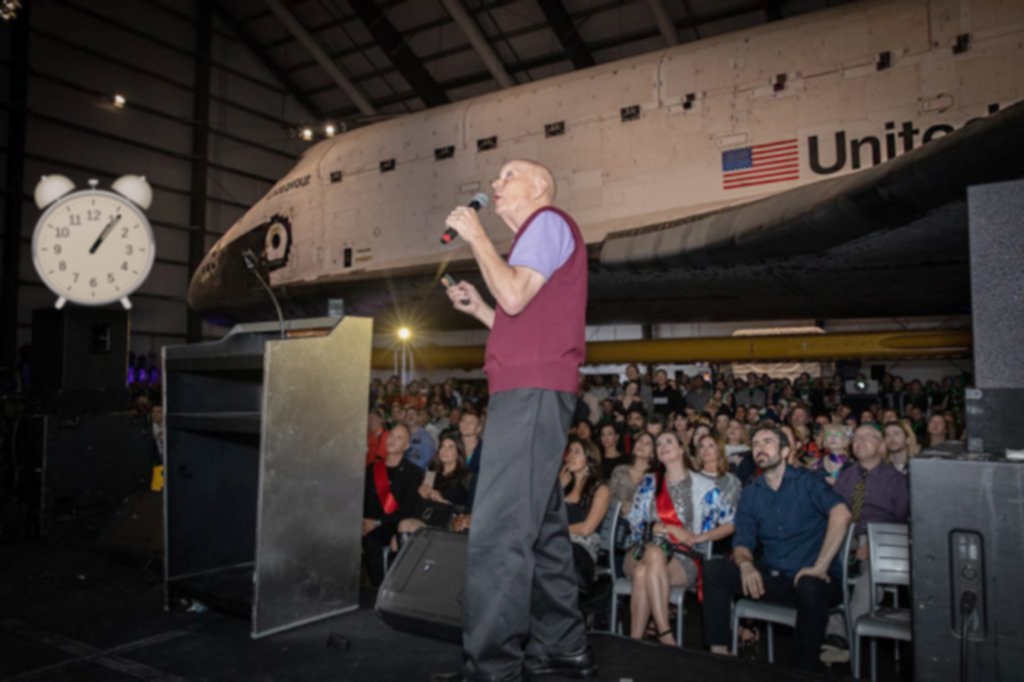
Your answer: 1.06
